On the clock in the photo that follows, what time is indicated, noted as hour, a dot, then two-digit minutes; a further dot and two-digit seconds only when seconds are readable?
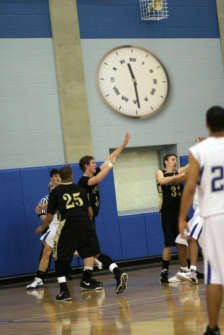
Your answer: 11.29
